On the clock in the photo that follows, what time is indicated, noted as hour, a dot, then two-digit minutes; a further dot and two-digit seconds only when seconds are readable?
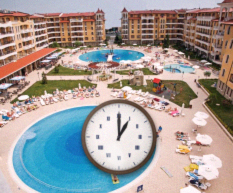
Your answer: 1.00
